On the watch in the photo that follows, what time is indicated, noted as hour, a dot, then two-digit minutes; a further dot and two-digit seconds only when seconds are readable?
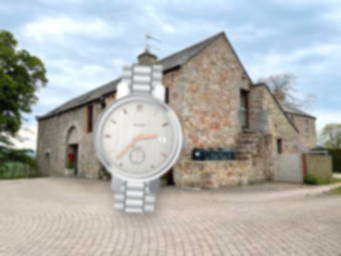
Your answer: 2.37
